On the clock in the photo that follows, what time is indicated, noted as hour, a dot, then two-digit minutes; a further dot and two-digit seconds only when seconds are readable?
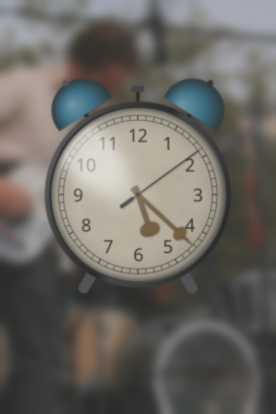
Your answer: 5.22.09
